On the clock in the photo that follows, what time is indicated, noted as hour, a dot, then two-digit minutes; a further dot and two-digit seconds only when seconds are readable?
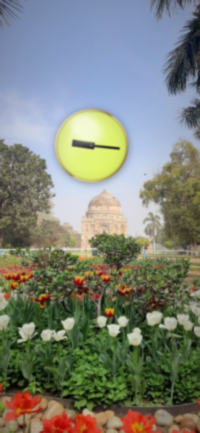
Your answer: 9.16
